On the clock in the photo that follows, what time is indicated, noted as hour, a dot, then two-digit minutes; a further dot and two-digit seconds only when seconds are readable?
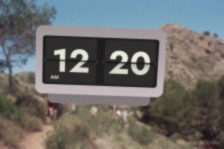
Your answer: 12.20
